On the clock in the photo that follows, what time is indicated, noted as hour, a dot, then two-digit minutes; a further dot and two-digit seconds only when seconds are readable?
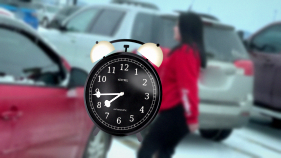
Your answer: 7.44
